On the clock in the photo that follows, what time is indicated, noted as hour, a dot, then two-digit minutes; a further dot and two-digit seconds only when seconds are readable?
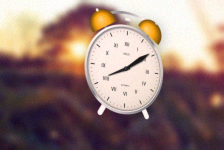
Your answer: 8.09
